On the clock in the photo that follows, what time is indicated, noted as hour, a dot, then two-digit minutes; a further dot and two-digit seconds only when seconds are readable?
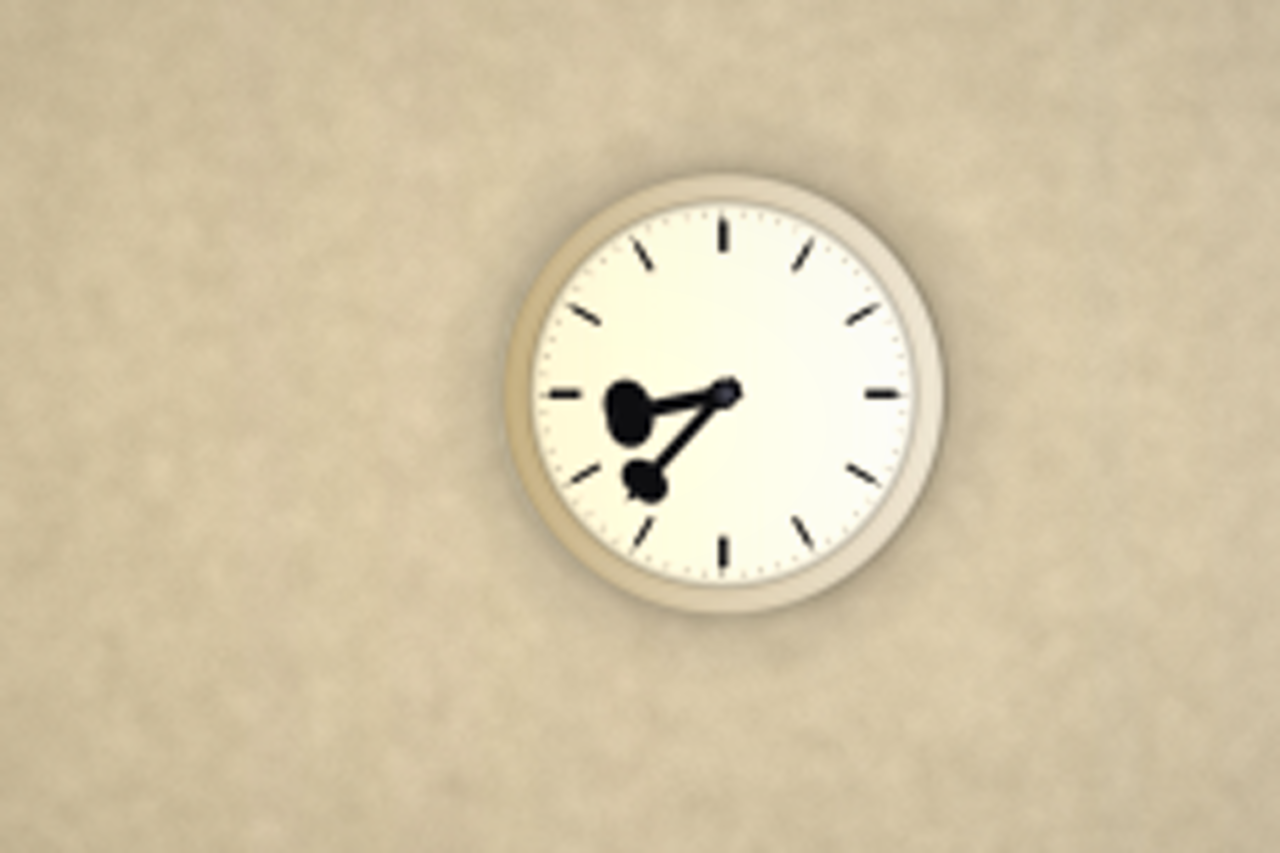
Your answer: 8.37
